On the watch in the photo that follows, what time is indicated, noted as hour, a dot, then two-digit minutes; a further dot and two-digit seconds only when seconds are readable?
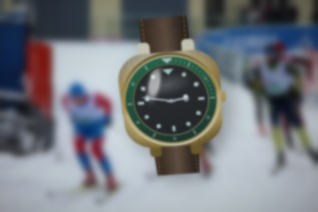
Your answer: 2.47
